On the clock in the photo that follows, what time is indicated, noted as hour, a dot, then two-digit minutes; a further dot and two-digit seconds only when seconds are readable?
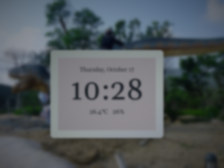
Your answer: 10.28
